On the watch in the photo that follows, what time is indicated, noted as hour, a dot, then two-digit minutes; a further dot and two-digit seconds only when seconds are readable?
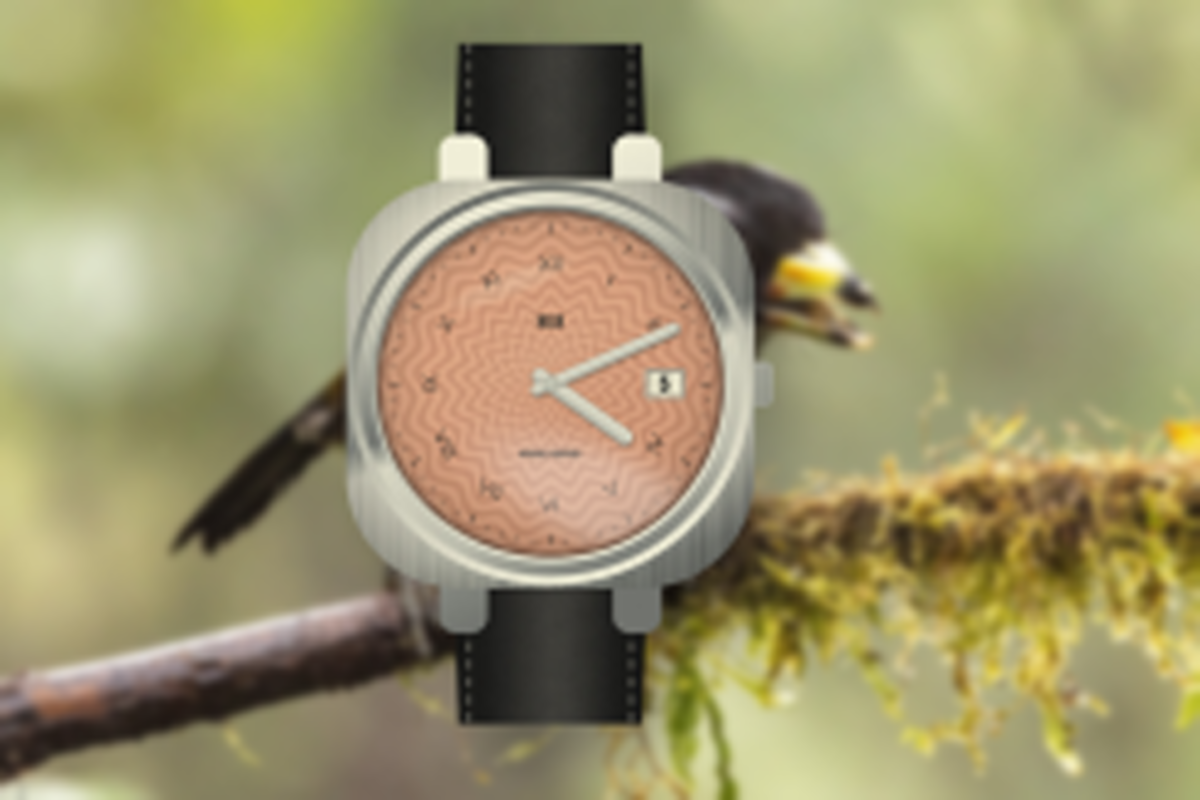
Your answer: 4.11
